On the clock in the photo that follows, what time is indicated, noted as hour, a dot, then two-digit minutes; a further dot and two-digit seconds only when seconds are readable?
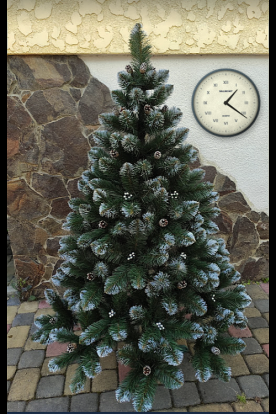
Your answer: 1.21
